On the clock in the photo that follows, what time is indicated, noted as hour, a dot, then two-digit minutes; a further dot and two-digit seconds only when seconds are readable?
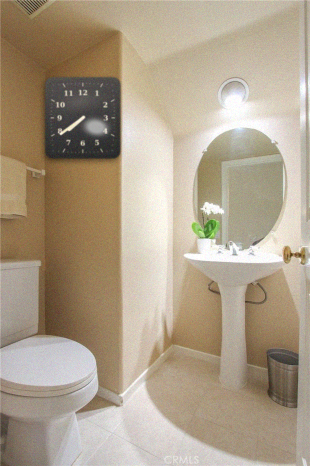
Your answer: 7.39
